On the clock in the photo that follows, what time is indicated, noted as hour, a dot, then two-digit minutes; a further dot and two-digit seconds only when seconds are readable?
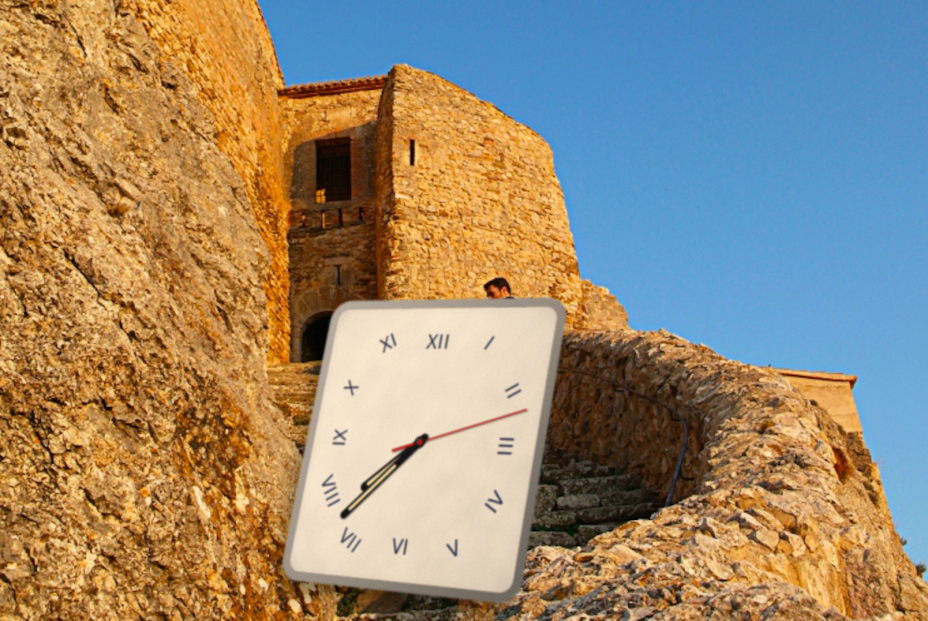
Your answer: 7.37.12
